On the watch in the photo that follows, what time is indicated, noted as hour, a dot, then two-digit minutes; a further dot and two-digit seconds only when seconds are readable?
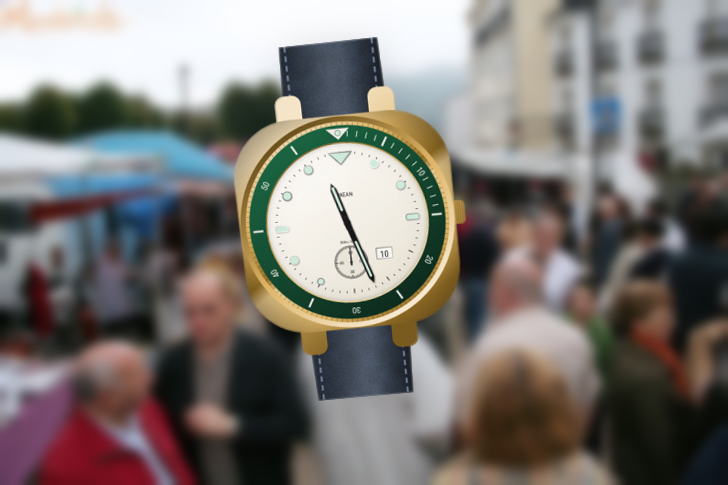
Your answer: 11.27
